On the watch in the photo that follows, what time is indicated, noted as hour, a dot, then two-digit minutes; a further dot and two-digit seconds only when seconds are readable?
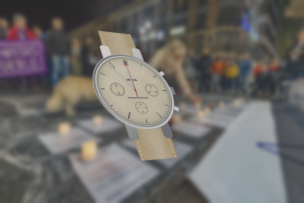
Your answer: 11.54
